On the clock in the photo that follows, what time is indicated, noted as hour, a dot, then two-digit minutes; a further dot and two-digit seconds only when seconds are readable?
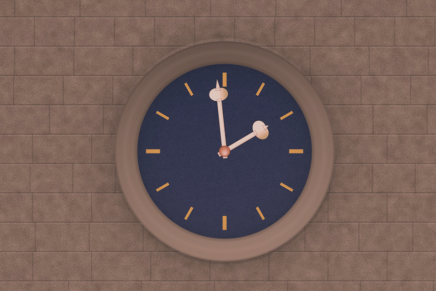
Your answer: 1.59
